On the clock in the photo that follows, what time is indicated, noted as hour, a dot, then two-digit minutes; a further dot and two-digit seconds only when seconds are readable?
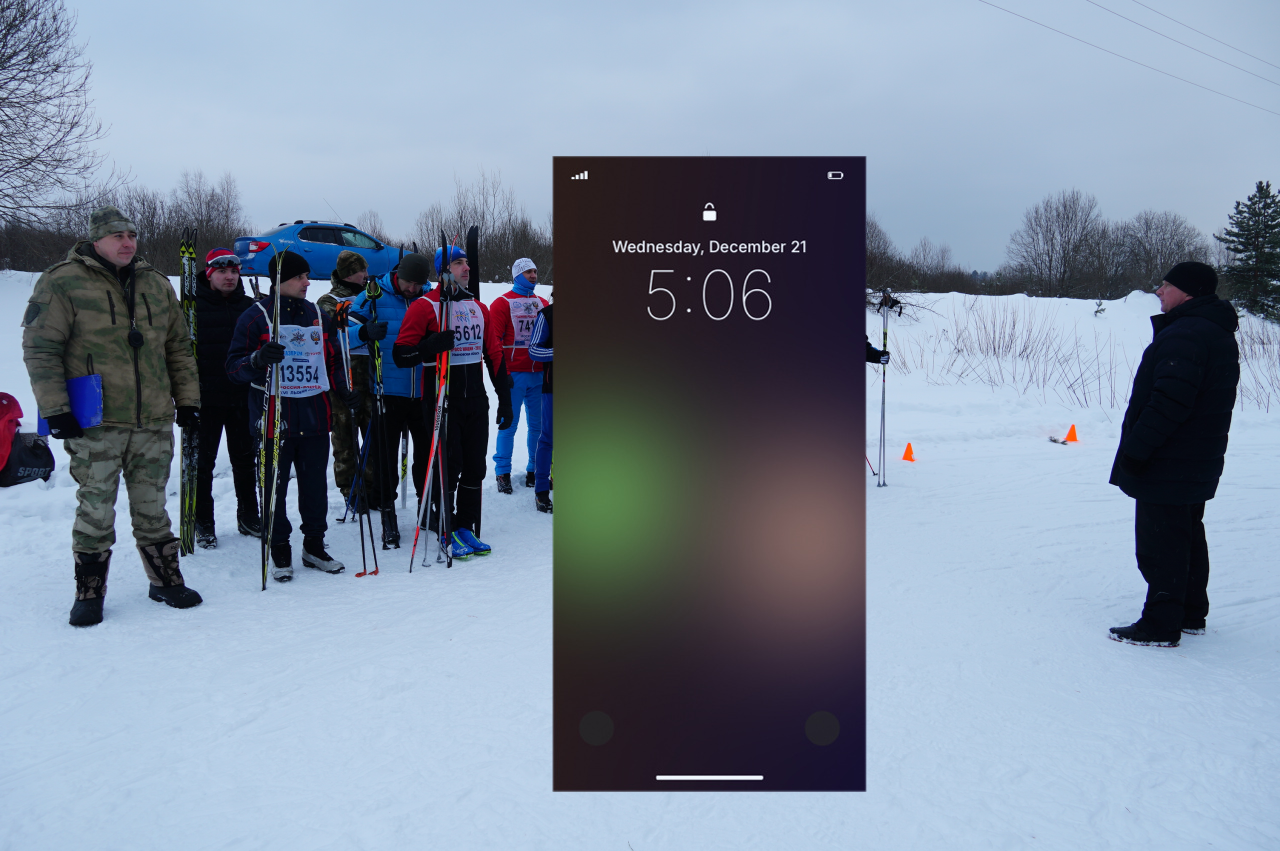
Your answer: 5.06
